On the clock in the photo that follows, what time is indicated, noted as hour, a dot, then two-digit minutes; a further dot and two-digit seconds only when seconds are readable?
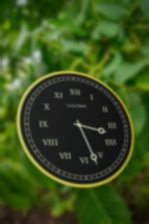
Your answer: 3.27
